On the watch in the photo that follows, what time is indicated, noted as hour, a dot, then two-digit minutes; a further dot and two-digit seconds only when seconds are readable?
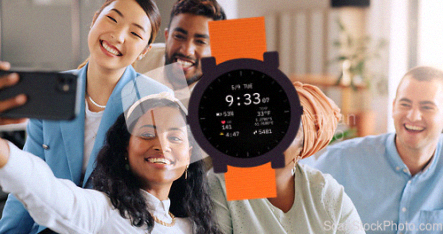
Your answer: 9.33
